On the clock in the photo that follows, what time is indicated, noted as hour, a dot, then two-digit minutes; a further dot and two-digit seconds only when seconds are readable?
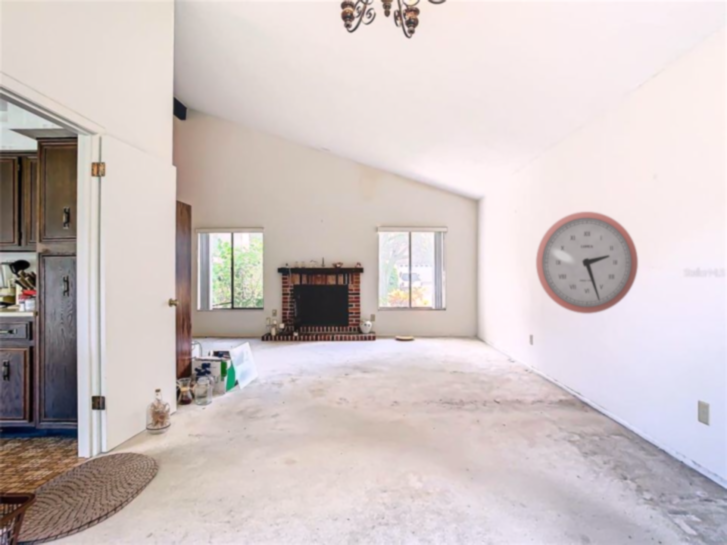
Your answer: 2.27
